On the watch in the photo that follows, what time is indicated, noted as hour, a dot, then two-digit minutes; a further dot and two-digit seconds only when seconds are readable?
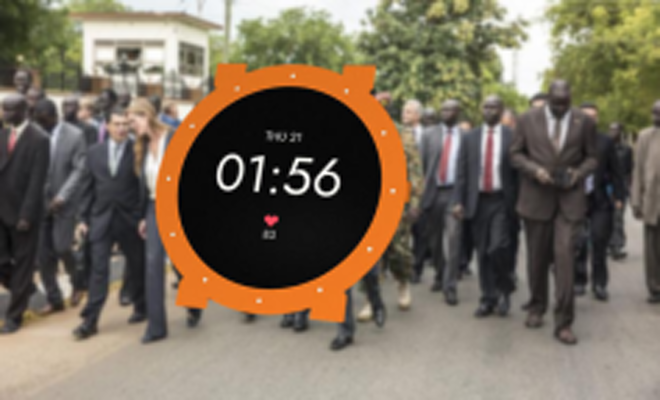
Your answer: 1.56
